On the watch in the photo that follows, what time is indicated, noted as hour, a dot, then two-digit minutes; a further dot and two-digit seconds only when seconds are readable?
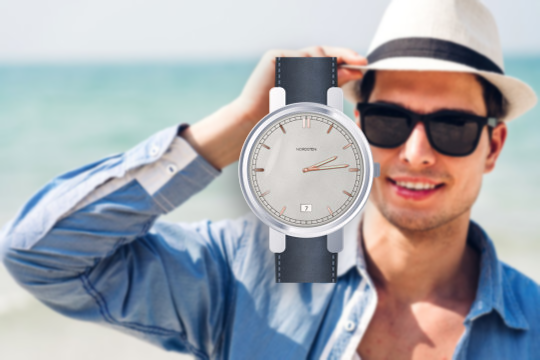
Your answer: 2.14
